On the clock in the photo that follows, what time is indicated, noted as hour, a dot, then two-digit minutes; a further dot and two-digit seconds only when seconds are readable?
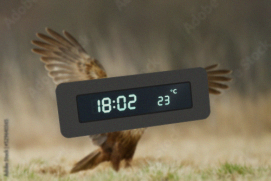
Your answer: 18.02
